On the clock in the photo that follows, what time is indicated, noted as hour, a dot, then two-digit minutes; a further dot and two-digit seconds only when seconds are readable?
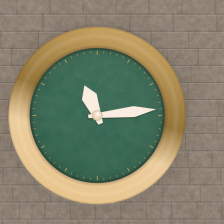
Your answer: 11.14
